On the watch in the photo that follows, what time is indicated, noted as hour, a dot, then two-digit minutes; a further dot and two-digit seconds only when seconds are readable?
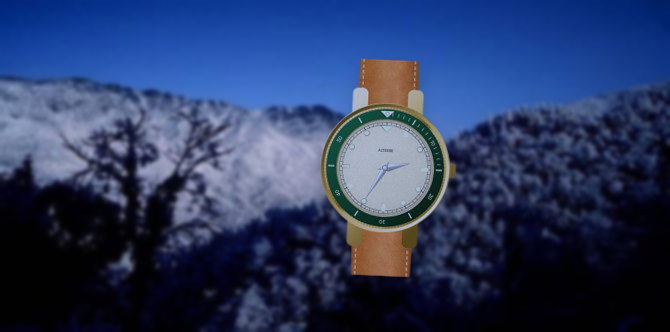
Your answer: 2.35
